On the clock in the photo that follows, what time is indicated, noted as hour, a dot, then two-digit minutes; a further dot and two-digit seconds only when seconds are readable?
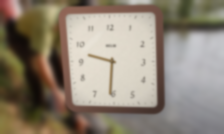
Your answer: 9.31
